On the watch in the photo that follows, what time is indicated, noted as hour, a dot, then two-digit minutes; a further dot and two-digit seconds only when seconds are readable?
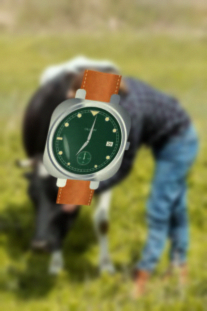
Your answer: 7.01
